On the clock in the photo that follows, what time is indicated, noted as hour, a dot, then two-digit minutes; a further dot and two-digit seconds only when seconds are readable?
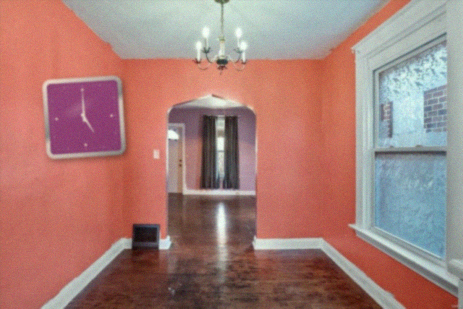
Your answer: 5.00
